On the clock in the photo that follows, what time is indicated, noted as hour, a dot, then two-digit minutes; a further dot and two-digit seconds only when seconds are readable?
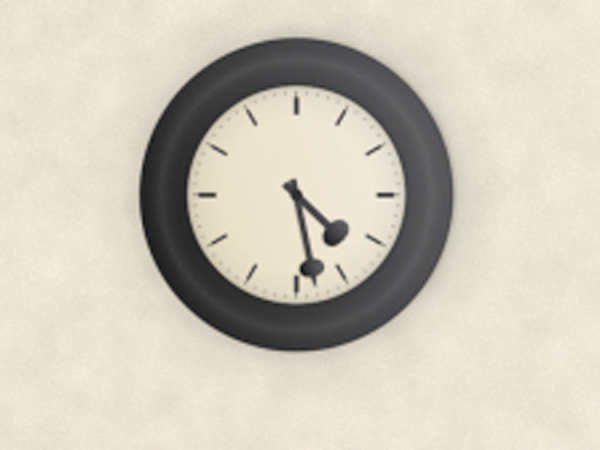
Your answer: 4.28
